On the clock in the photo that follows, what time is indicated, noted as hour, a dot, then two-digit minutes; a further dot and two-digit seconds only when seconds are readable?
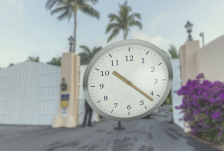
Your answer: 10.22
